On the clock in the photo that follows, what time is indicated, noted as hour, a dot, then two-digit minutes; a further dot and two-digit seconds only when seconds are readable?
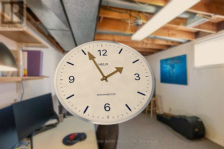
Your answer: 1.56
